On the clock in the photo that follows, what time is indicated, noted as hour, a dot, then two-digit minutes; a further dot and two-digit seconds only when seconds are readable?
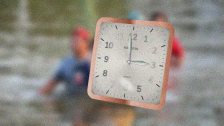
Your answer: 2.59
